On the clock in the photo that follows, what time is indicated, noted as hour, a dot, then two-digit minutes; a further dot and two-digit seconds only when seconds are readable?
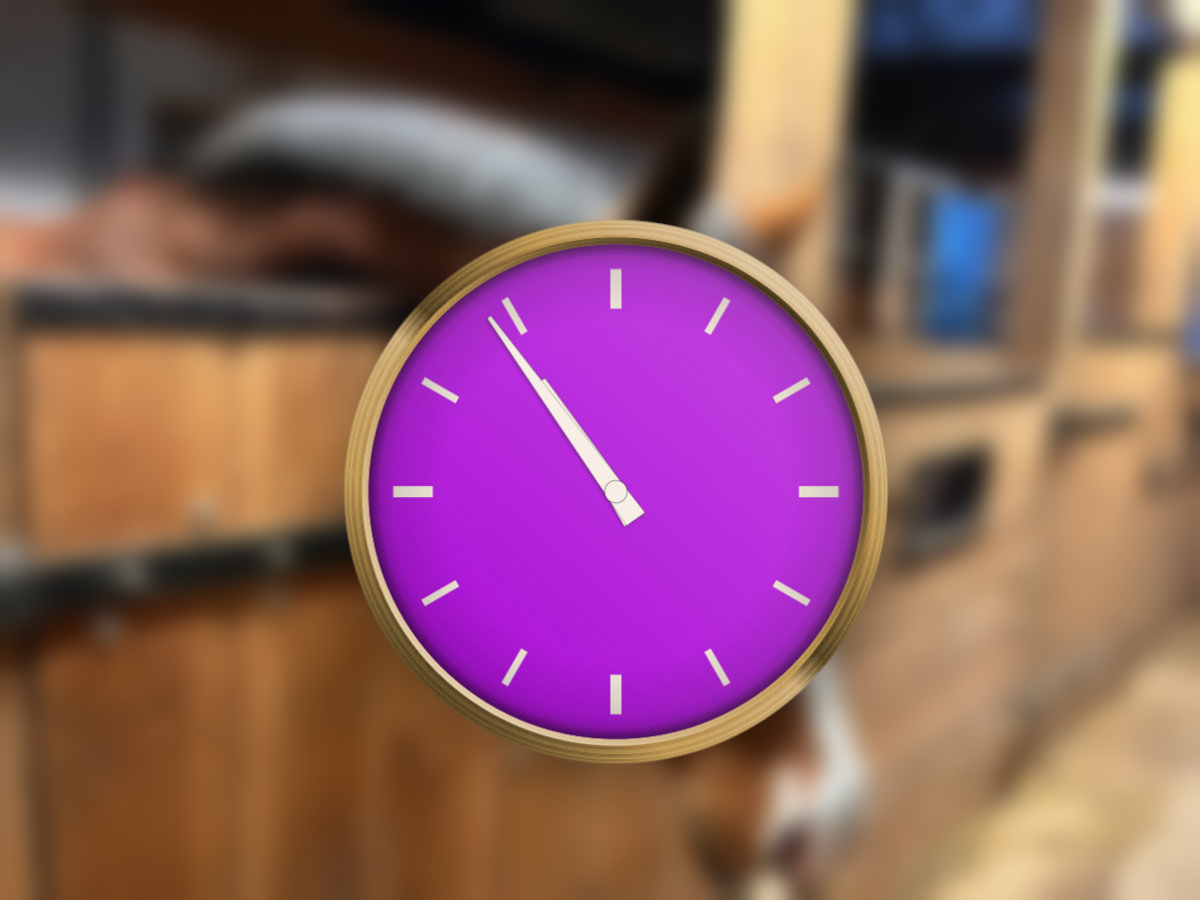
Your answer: 10.54
